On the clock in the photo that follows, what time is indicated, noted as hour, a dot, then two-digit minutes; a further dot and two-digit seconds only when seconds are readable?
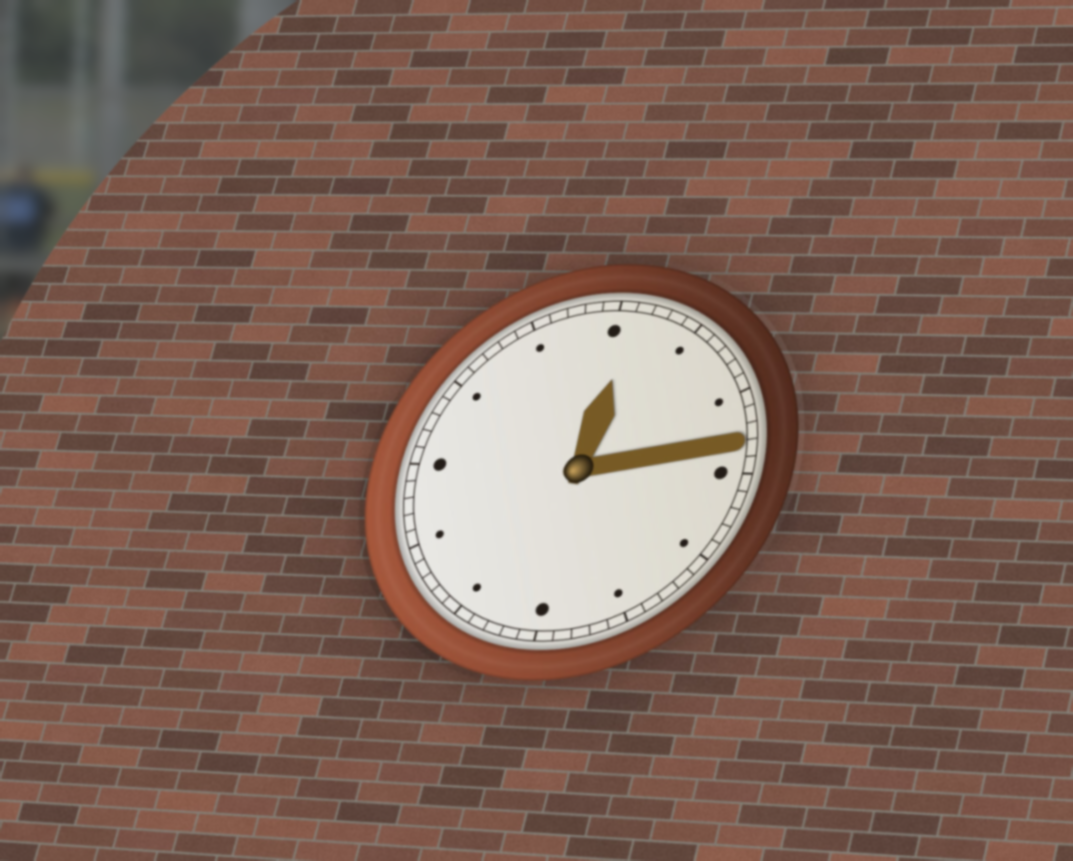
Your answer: 12.13
